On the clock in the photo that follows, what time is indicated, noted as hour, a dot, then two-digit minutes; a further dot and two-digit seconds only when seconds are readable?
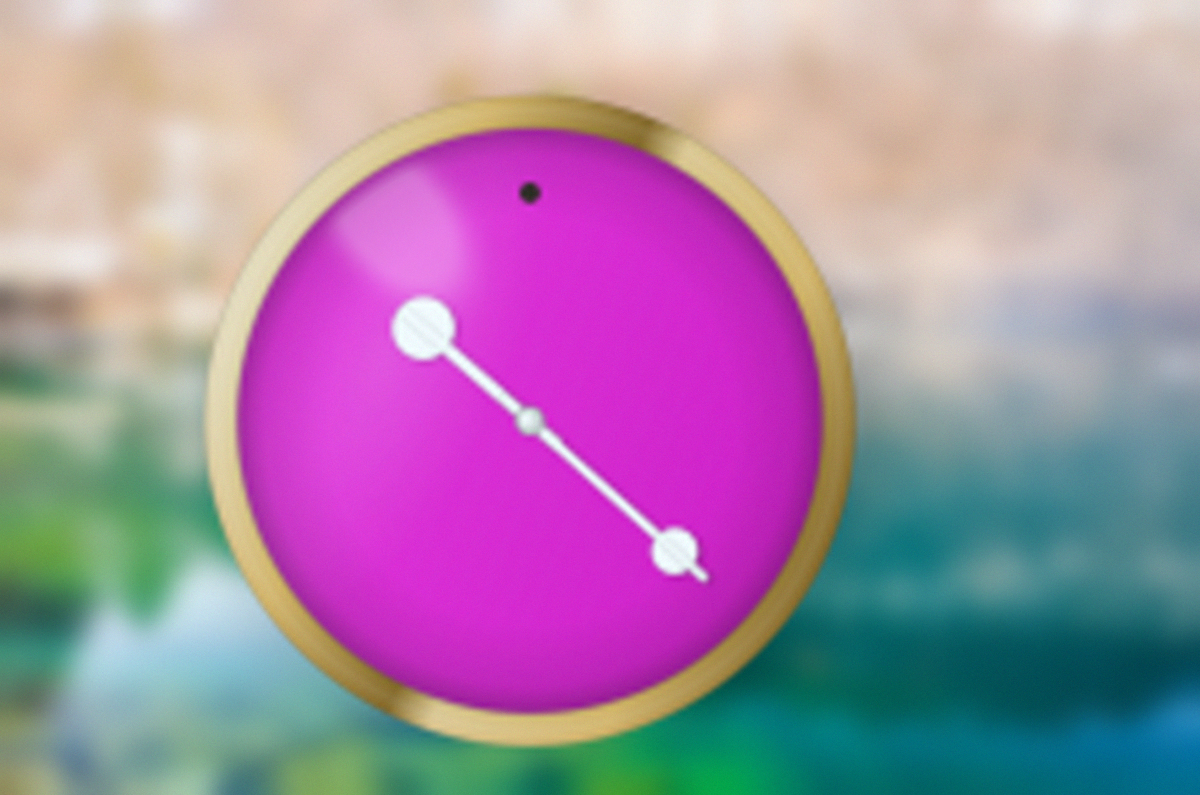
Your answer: 10.22
